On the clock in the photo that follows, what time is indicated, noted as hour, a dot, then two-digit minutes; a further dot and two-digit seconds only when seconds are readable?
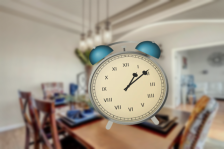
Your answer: 1.09
